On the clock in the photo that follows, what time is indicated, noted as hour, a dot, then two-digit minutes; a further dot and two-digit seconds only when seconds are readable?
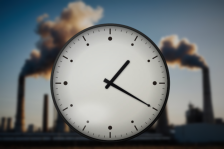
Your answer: 1.20
